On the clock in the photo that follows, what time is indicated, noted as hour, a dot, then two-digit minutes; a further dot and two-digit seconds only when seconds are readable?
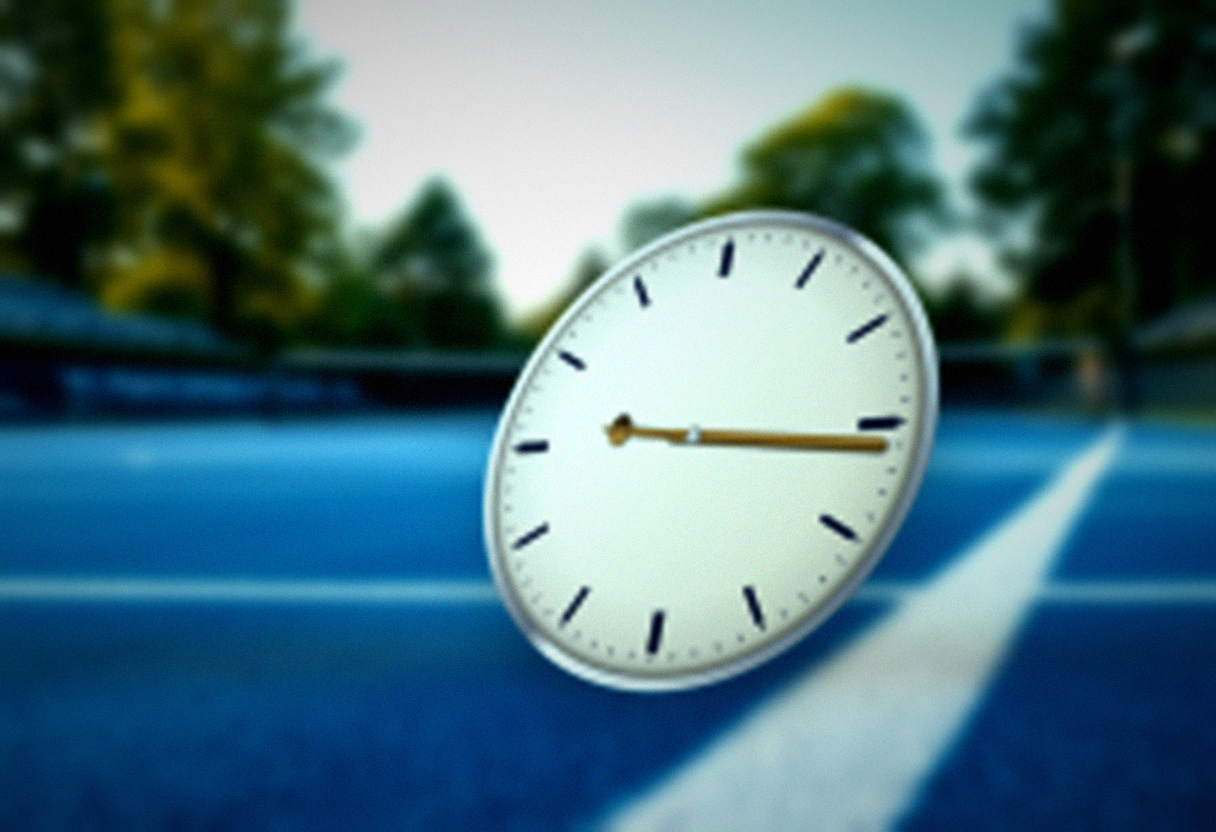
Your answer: 9.16
